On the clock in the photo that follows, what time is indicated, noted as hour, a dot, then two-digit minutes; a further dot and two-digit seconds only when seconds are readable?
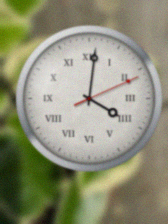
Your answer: 4.01.11
